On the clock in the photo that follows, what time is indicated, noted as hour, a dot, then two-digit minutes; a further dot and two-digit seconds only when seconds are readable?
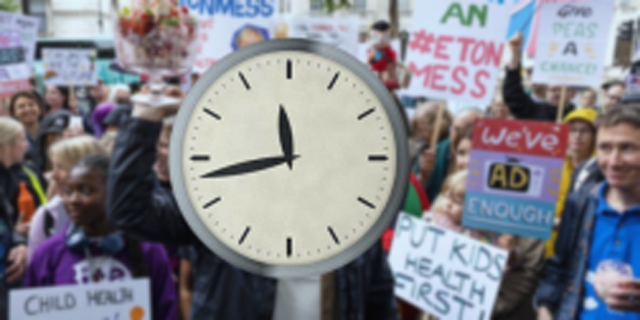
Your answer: 11.43
